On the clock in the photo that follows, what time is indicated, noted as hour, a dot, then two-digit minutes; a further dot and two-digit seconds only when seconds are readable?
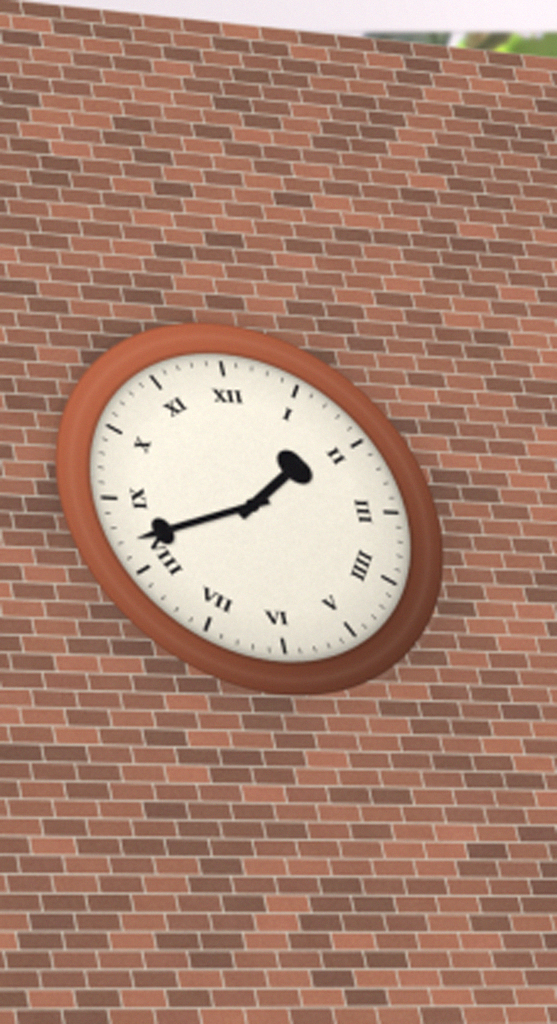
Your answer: 1.42
